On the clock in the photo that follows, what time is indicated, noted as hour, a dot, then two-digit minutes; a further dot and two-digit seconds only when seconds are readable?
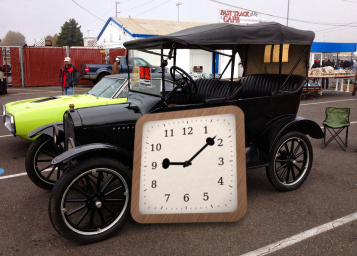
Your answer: 9.08
